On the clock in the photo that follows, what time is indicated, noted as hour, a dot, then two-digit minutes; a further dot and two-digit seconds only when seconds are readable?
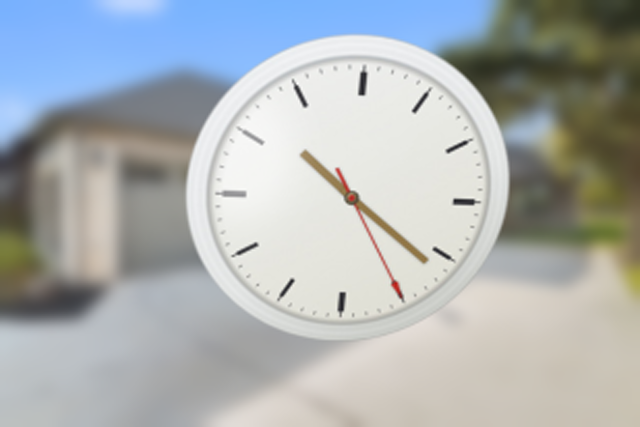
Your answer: 10.21.25
